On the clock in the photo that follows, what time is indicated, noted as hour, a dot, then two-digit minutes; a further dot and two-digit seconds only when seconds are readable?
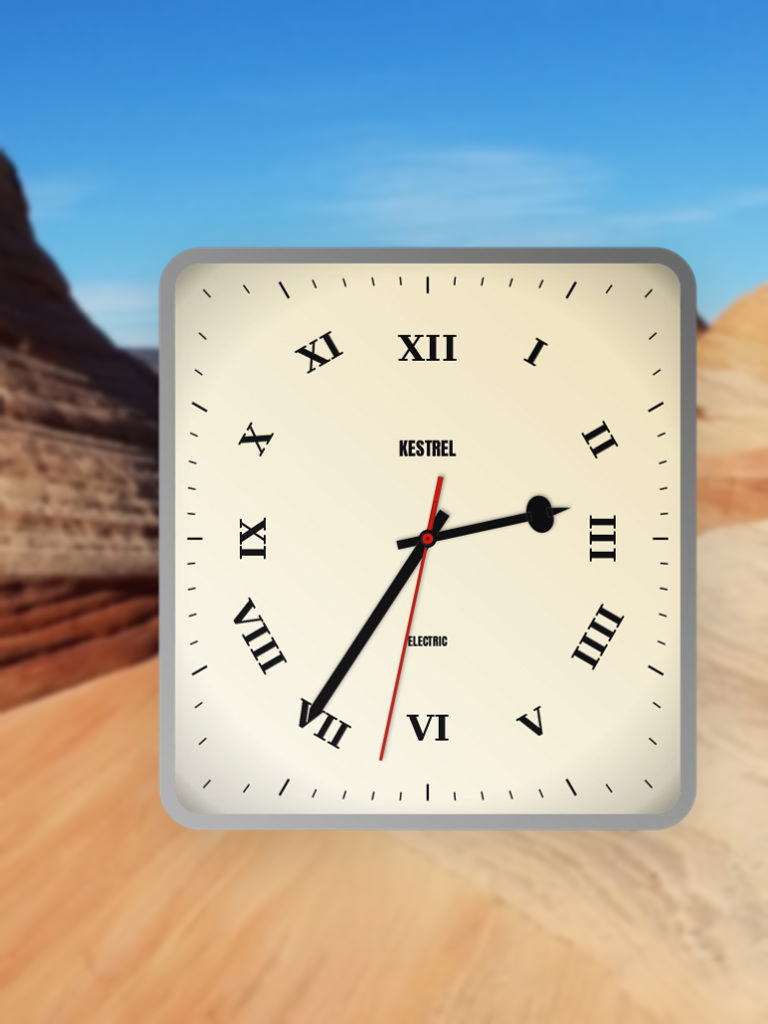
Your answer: 2.35.32
